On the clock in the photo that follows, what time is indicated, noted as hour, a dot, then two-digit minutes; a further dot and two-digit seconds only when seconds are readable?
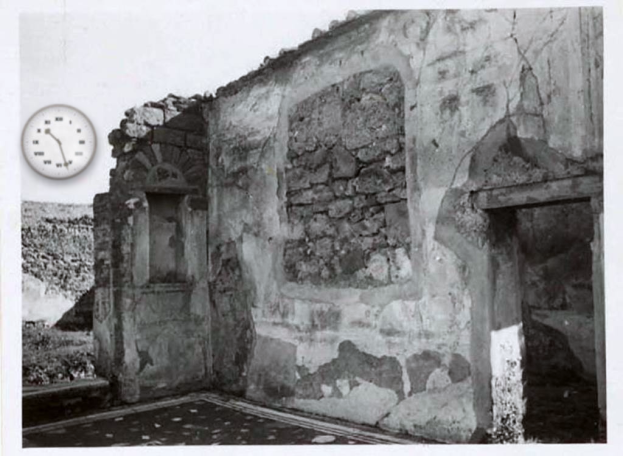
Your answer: 10.27
